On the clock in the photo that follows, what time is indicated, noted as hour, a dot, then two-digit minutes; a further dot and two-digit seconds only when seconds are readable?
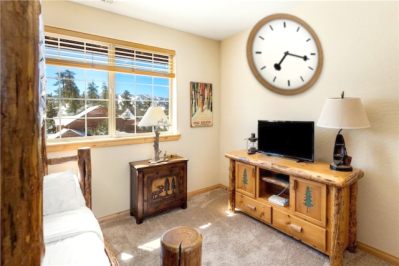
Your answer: 7.17
